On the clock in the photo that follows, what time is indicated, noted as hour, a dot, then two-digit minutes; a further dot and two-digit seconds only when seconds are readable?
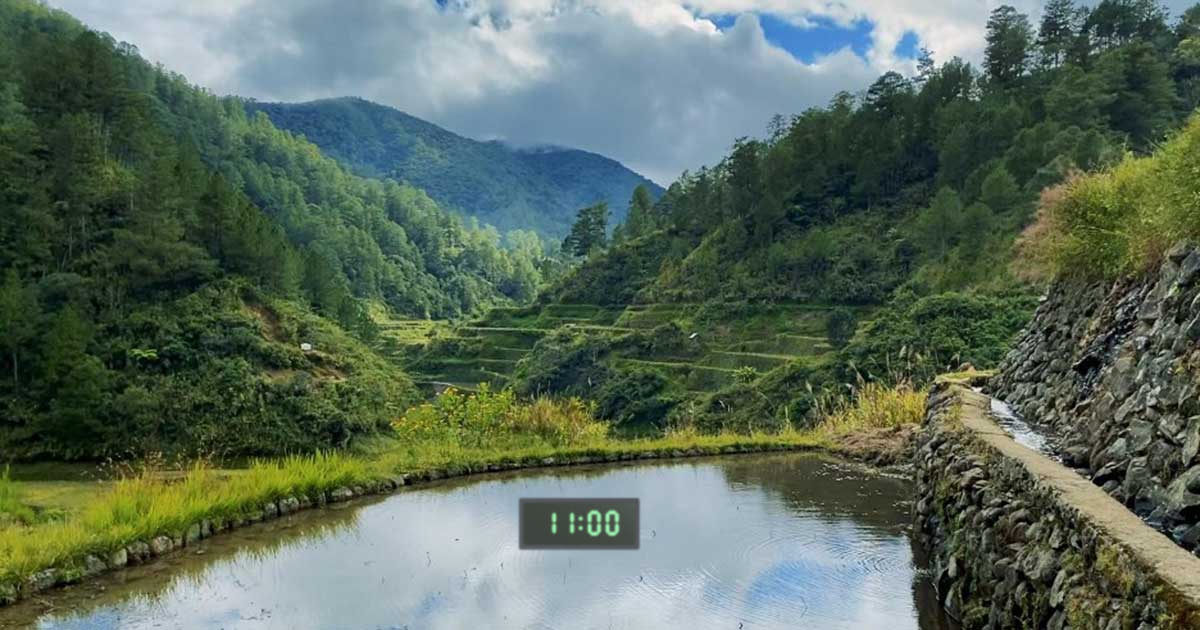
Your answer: 11.00
